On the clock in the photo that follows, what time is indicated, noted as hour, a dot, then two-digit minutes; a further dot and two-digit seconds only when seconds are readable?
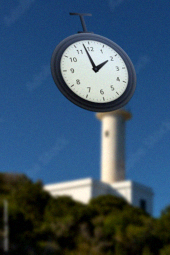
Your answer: 1.58
